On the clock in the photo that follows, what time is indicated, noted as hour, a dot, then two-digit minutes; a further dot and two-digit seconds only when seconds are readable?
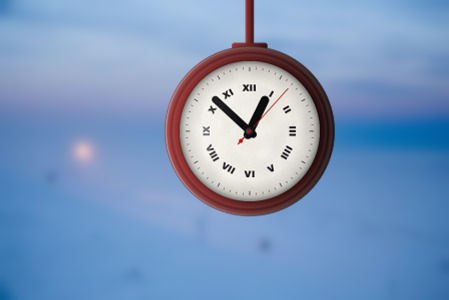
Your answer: 12.52.07
